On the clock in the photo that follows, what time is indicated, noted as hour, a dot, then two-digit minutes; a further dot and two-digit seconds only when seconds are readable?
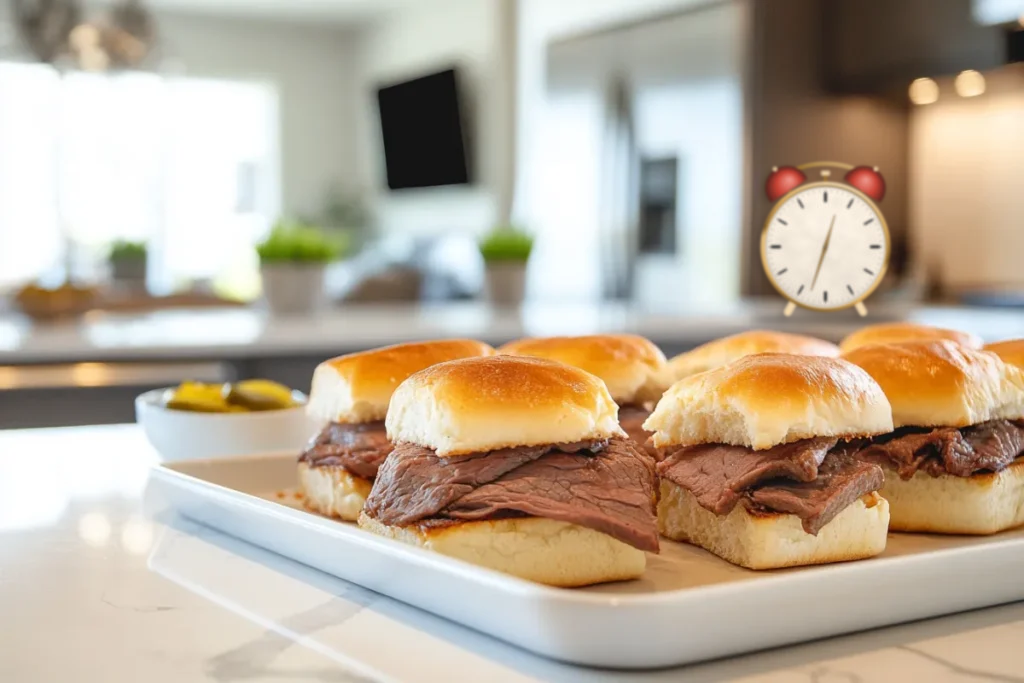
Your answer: 12.33
